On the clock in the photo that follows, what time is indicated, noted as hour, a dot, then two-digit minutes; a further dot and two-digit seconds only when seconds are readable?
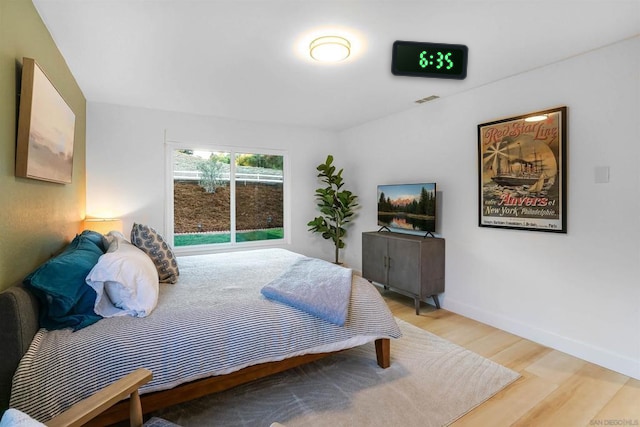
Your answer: 6.35
